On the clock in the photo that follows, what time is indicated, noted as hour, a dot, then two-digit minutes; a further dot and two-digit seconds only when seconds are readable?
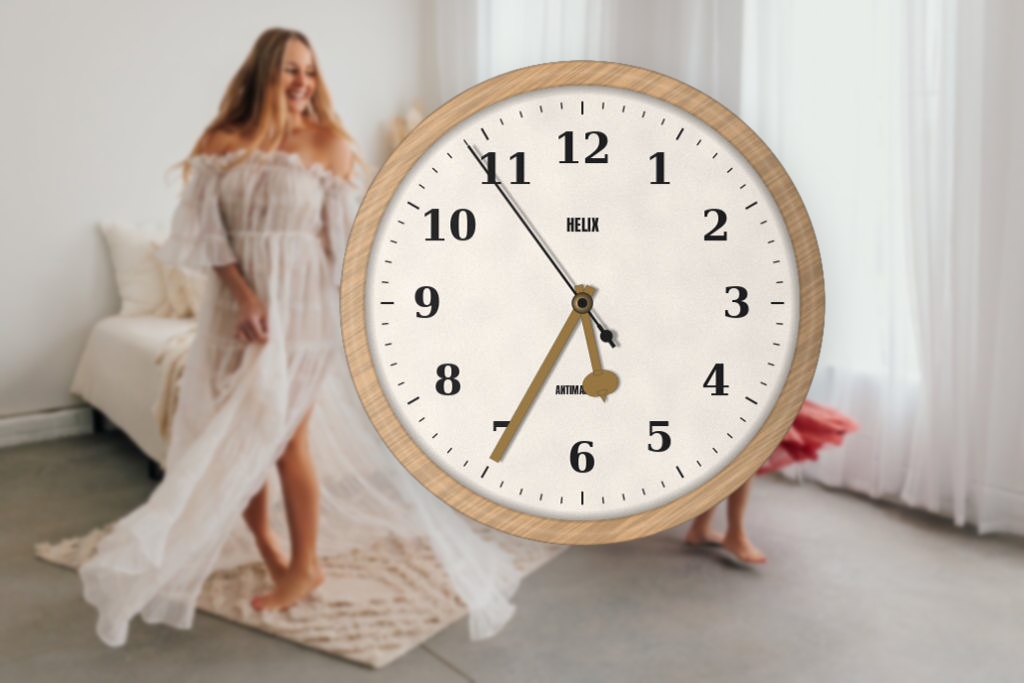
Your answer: 5.34.54
